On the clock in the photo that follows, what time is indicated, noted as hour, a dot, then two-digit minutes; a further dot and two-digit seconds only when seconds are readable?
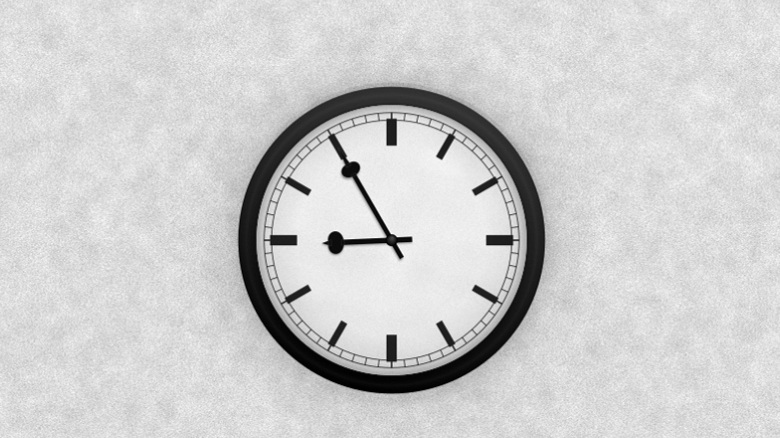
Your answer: 8.55
